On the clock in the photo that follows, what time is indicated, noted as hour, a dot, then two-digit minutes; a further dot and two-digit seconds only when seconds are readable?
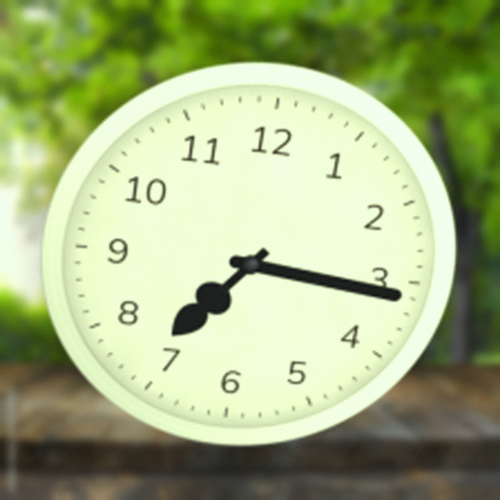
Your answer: 7.16
